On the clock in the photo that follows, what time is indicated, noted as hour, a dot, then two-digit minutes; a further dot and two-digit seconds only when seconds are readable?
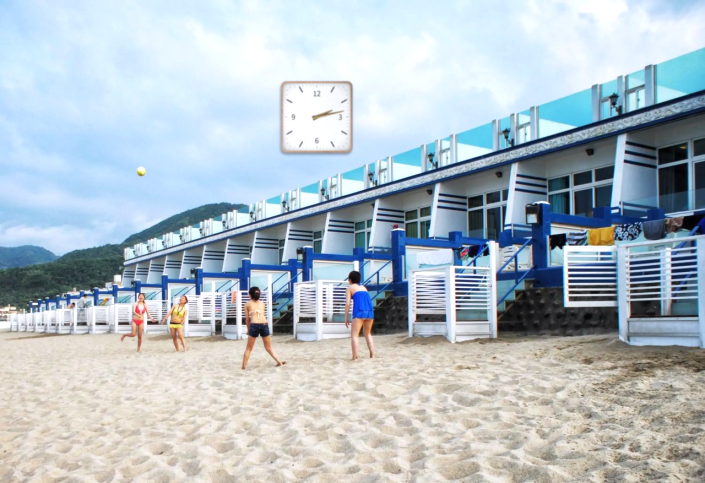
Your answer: 2.13
